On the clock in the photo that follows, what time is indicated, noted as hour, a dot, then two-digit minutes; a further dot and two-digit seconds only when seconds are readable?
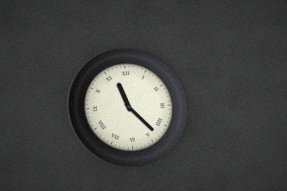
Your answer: 11.23
